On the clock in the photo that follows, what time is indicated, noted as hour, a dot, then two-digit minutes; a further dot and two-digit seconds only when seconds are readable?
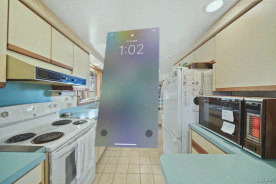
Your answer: 1.02
